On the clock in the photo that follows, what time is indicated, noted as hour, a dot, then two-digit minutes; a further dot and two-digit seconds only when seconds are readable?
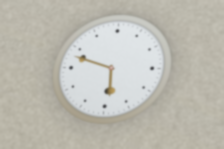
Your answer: 5.48
